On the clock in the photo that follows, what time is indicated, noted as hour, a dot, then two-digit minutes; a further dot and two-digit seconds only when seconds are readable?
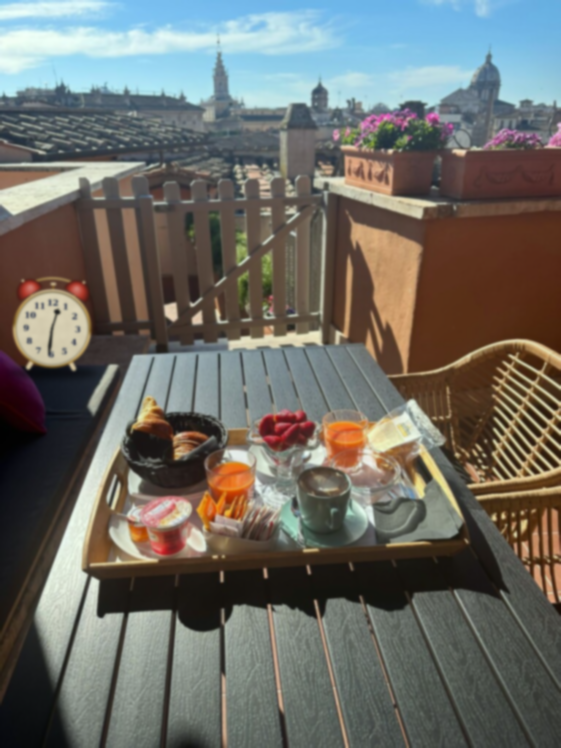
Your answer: 12.31
